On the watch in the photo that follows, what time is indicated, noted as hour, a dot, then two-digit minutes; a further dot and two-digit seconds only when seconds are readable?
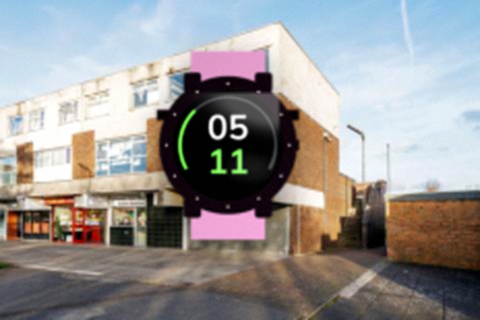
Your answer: 5.11
